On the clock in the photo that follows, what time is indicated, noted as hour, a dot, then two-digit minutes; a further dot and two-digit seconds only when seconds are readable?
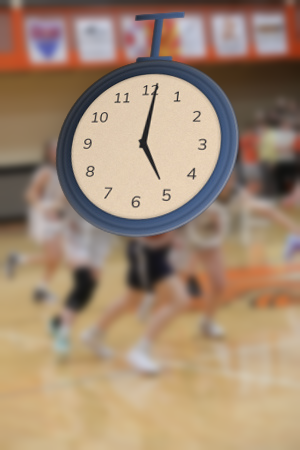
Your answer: 5.01
